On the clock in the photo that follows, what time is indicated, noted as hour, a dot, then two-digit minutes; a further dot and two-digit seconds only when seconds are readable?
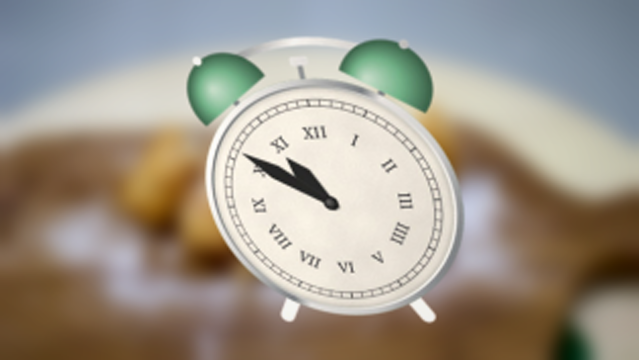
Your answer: 10.51
